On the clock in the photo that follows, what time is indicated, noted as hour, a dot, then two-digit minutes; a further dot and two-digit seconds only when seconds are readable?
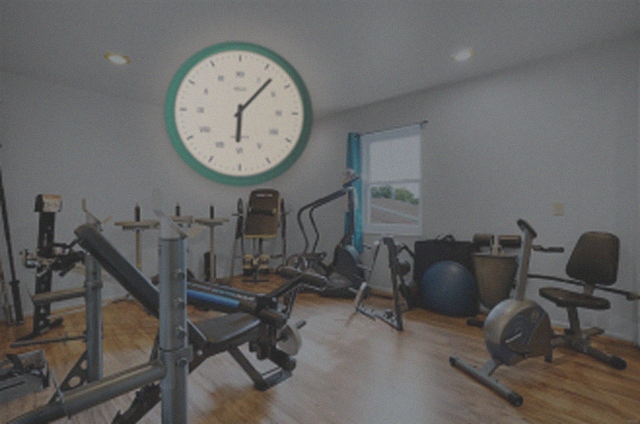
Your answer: 6.07
